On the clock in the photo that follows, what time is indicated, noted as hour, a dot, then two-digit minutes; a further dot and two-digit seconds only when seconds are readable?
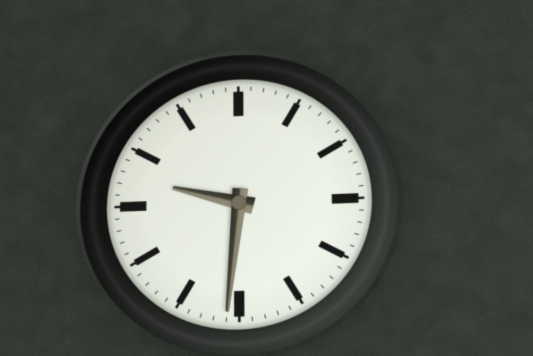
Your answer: 9.31
